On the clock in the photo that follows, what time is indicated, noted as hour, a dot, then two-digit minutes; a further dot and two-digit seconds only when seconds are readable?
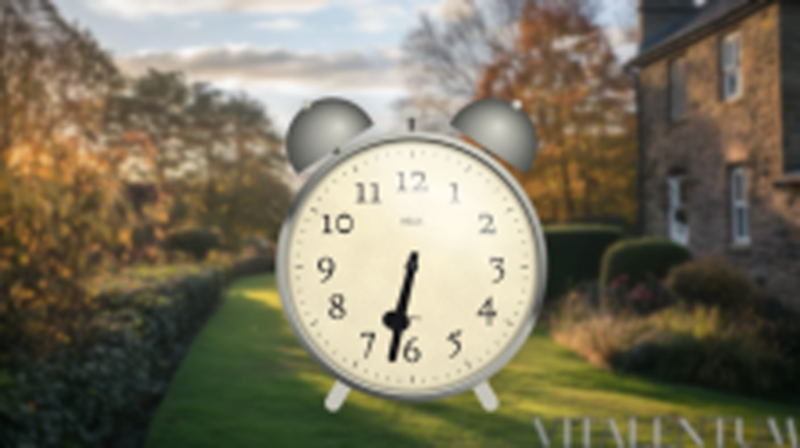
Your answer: 6.32
